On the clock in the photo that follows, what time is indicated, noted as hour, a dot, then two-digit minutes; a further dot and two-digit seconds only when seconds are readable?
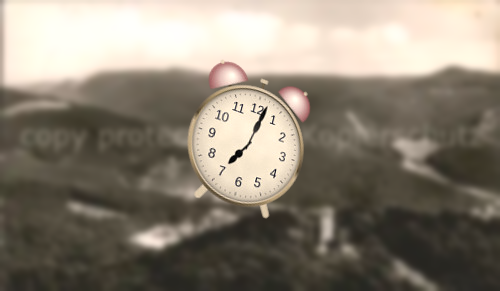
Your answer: 7.02
